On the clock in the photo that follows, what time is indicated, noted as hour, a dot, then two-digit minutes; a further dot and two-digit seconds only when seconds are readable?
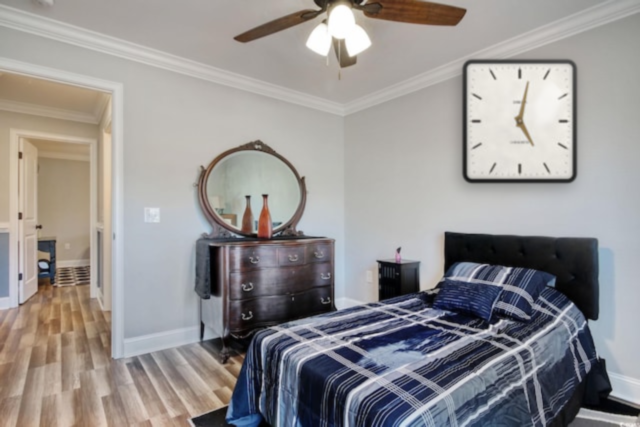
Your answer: 5.02
